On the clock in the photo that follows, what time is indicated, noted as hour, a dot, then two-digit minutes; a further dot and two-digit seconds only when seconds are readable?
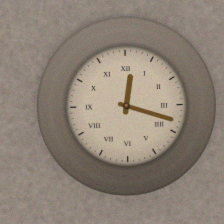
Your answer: 12.18
